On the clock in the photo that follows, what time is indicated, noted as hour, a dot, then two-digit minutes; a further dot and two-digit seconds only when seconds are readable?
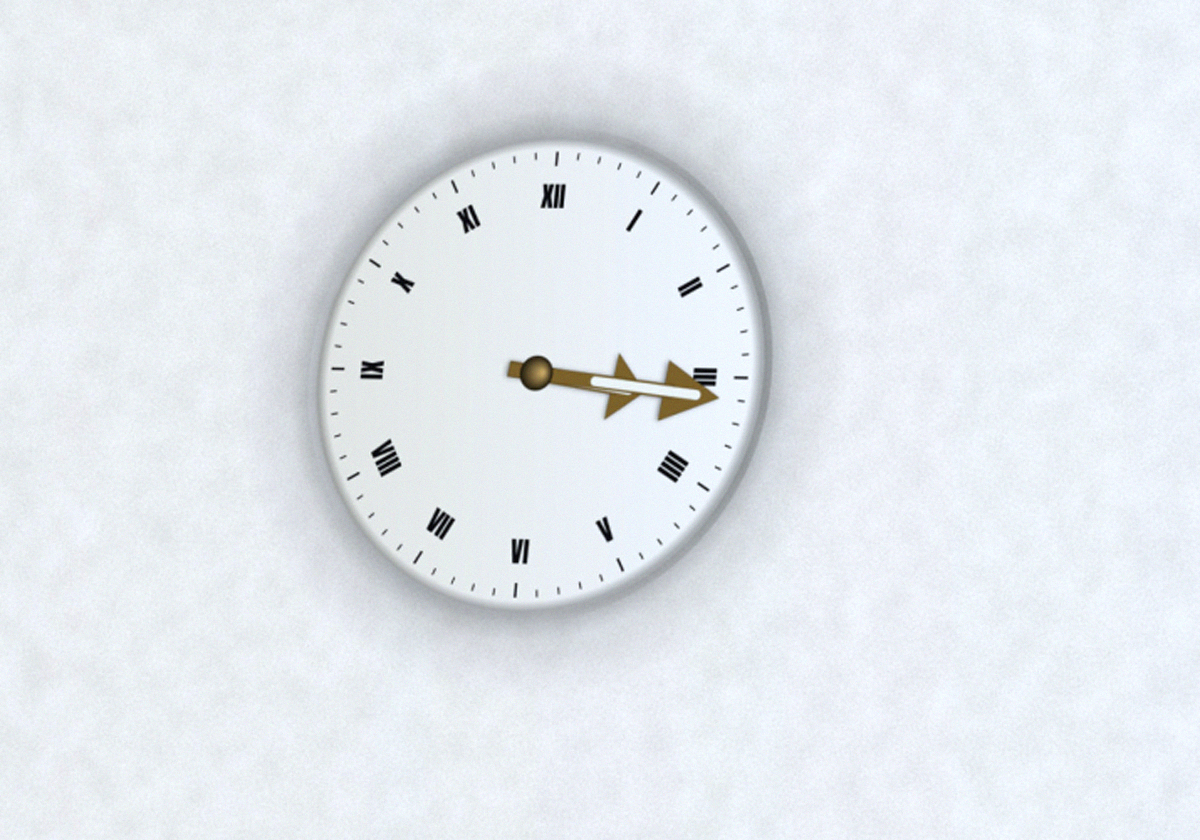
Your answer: 3.16
